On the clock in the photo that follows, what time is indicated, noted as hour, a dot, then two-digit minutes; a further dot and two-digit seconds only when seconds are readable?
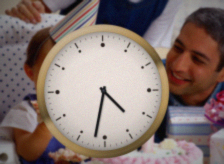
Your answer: 4.32
